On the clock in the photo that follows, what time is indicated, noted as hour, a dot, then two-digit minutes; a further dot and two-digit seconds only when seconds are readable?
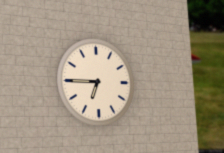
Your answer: 6.45
